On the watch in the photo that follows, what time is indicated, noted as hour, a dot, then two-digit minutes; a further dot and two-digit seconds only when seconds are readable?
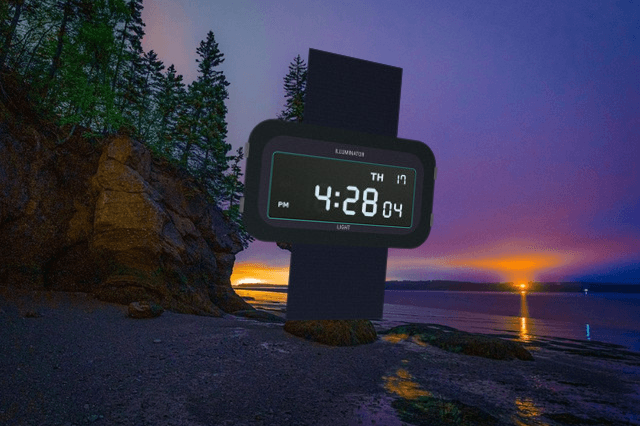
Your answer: 4.28.04
